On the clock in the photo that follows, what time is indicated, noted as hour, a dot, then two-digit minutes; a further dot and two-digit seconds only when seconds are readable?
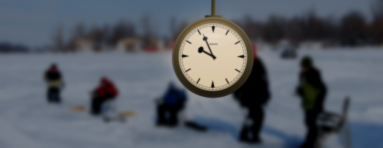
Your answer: 9.56
